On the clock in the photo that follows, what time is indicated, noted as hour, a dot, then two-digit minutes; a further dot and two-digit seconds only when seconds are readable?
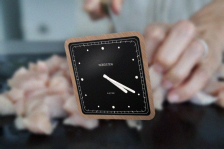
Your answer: 4.20
